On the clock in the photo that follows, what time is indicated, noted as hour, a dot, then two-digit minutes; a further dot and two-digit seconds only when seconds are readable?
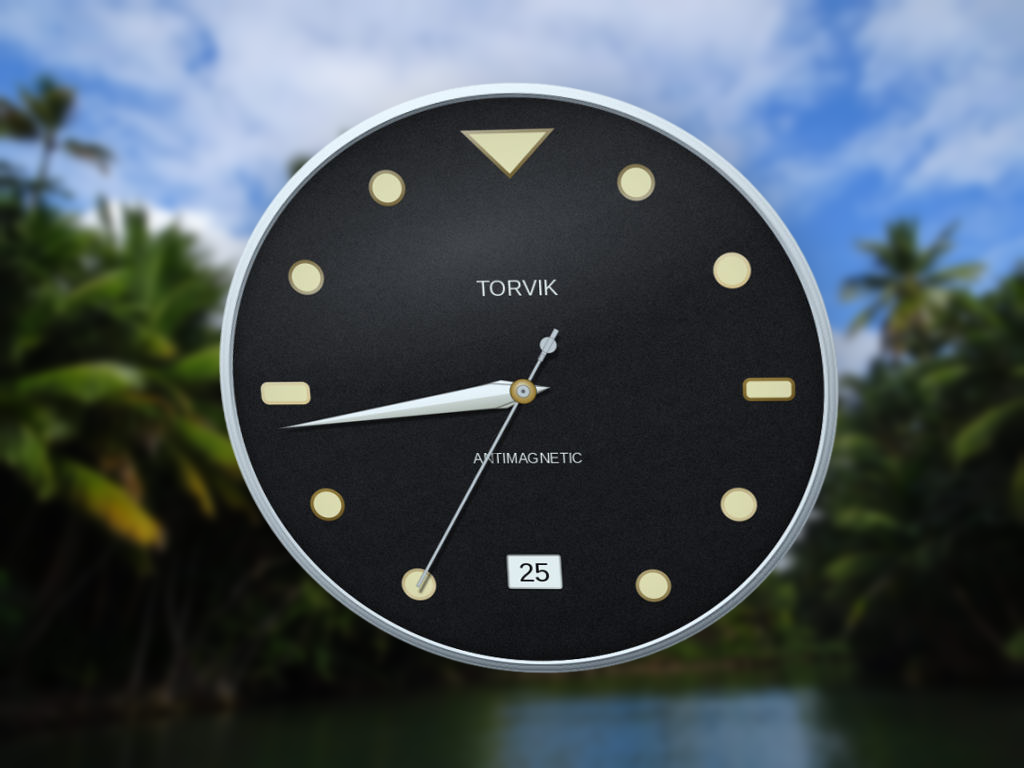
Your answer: 8.43.35
